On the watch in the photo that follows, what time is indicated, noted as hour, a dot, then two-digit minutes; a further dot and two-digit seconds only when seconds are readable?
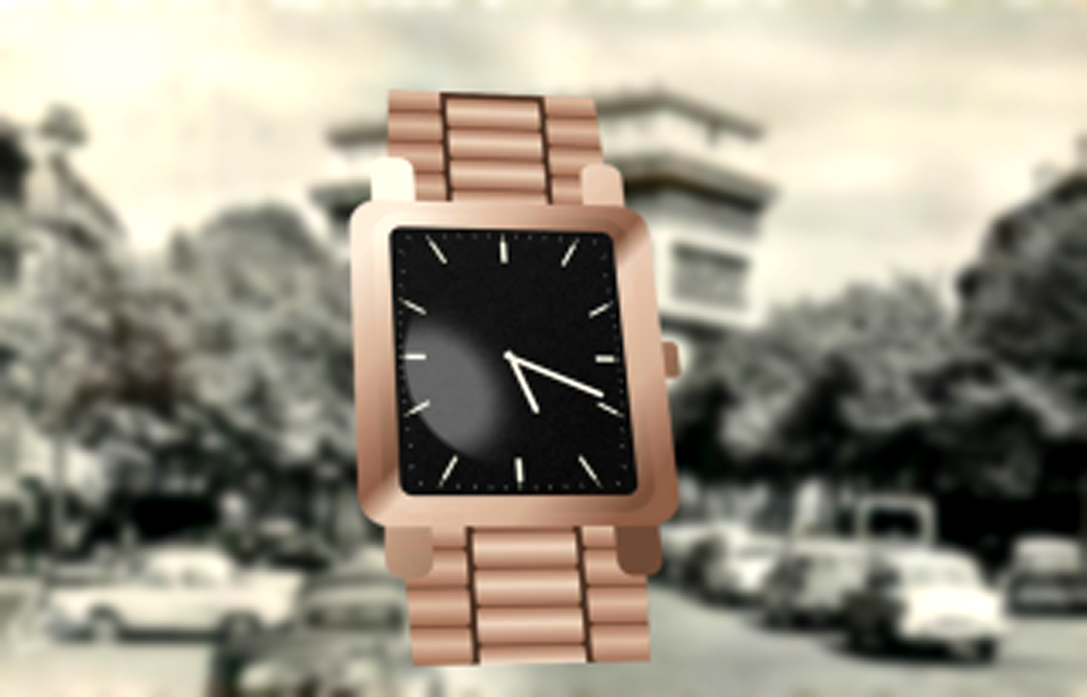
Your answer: 5.19
